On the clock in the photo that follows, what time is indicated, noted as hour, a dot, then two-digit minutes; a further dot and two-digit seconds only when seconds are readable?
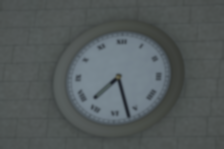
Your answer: 7.27
